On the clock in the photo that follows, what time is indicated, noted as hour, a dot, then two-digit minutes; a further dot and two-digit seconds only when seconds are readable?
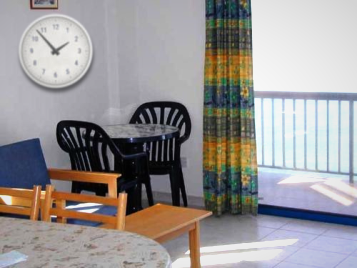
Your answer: 1.53
